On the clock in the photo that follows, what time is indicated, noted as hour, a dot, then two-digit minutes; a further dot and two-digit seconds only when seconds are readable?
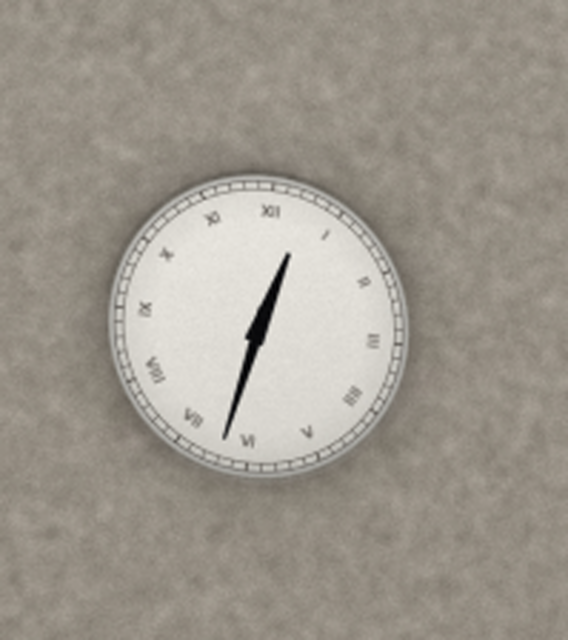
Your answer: 12.32
